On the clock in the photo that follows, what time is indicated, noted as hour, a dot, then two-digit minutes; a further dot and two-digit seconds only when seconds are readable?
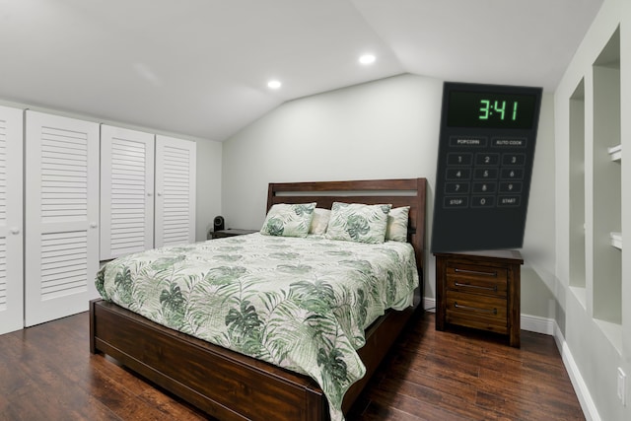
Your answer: 3.41
